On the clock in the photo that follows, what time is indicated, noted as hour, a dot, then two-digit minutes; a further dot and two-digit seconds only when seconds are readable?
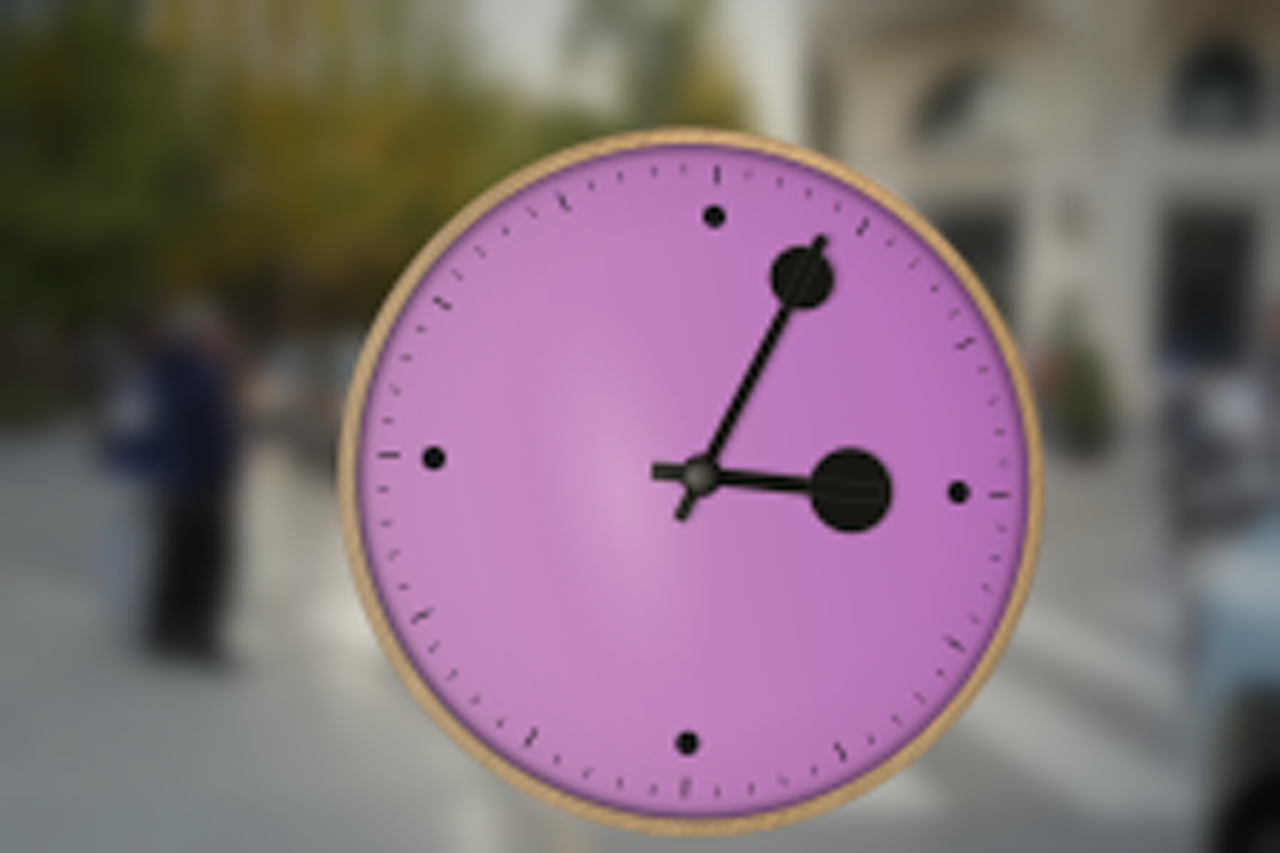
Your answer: 3.04
